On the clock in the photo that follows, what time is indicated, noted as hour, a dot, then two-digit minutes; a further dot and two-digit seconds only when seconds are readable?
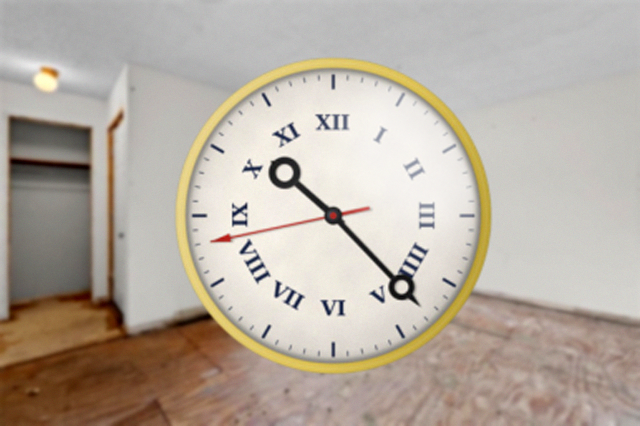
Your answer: 10.22.43
